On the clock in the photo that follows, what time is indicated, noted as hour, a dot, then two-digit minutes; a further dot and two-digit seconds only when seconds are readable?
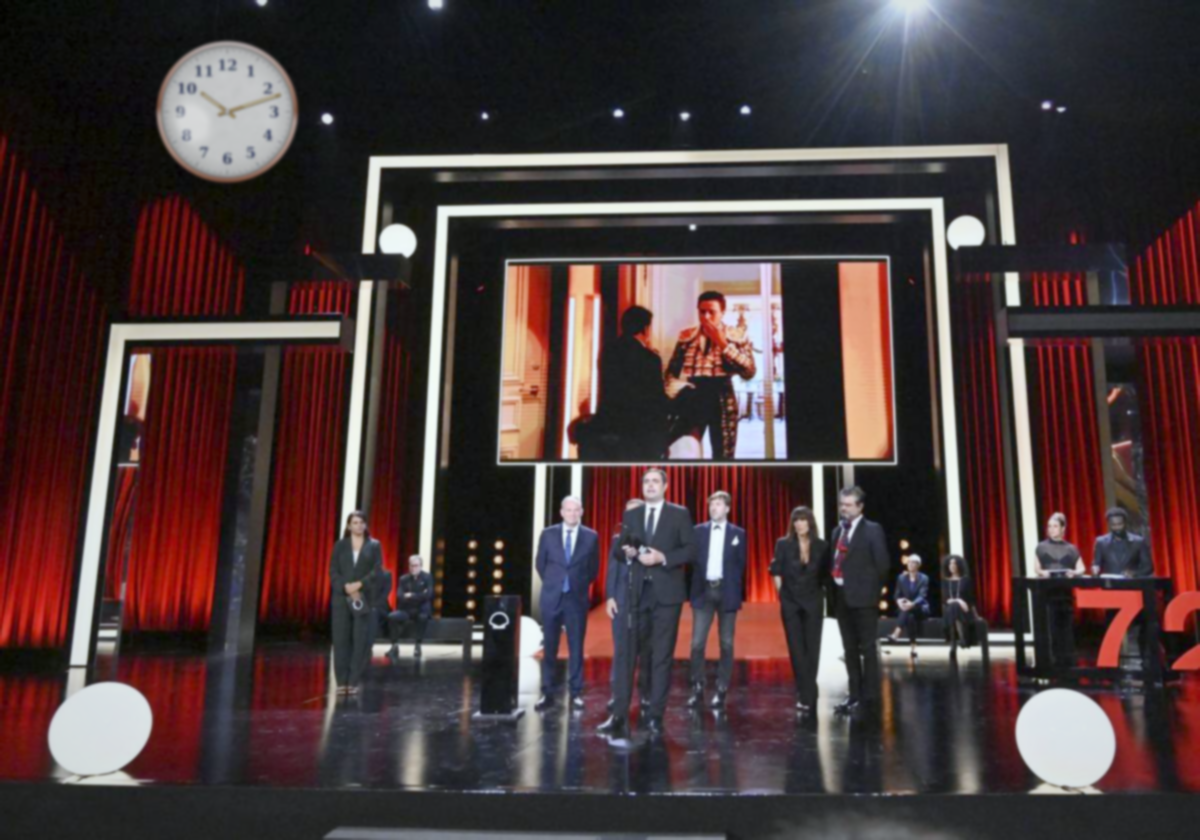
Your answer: 10.12
